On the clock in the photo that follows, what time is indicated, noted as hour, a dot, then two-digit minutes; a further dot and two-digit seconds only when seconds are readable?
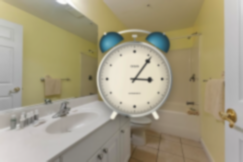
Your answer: 3.06
